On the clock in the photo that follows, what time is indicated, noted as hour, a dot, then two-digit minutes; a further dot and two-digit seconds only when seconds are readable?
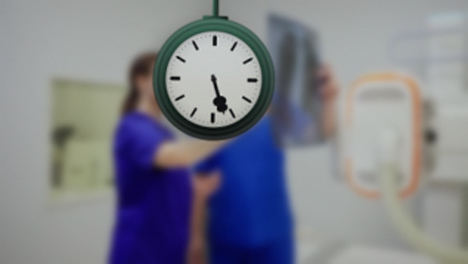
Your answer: 5.27
